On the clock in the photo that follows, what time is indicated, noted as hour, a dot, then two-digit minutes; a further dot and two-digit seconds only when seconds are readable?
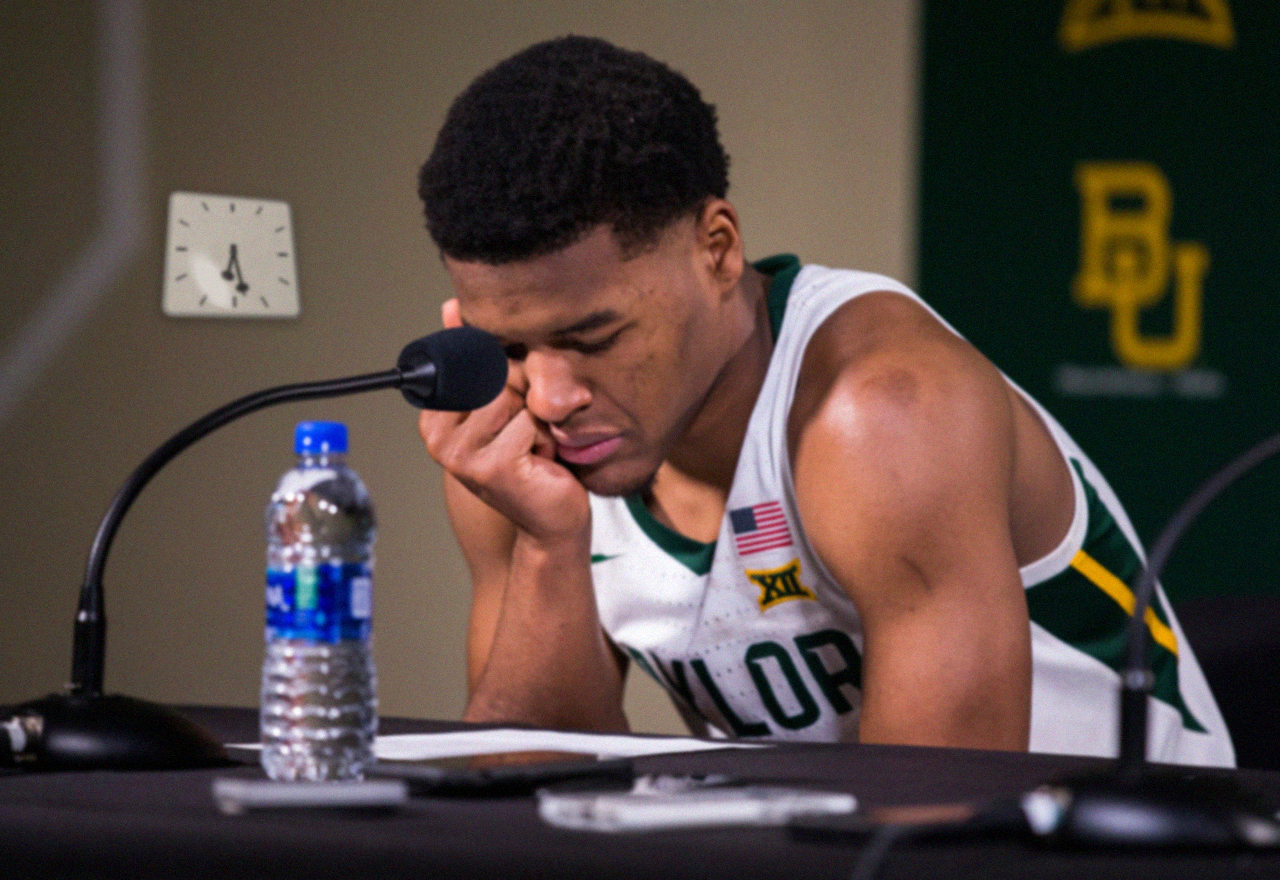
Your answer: 6.28
